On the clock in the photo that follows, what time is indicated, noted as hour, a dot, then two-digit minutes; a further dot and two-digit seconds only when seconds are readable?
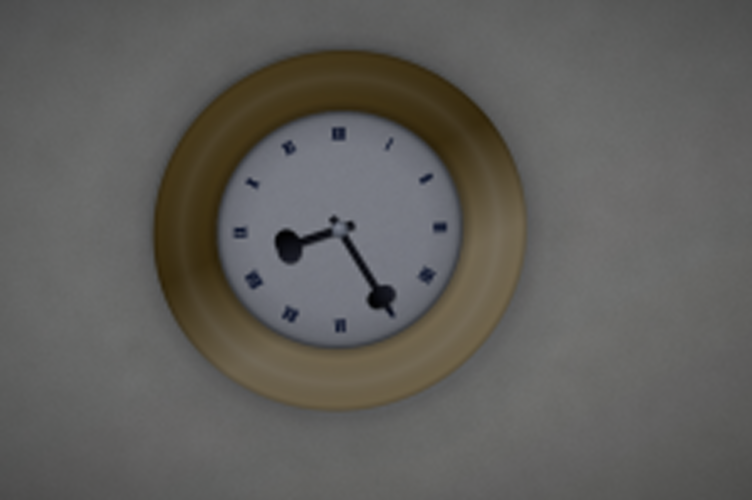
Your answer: 8.25
